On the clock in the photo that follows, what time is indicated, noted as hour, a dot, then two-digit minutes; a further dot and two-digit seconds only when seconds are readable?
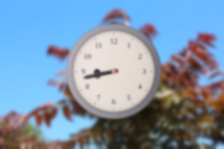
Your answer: 8.43
